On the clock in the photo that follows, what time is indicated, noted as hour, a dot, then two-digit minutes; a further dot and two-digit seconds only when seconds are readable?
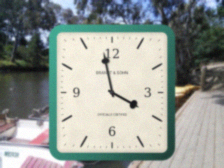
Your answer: 3.58
